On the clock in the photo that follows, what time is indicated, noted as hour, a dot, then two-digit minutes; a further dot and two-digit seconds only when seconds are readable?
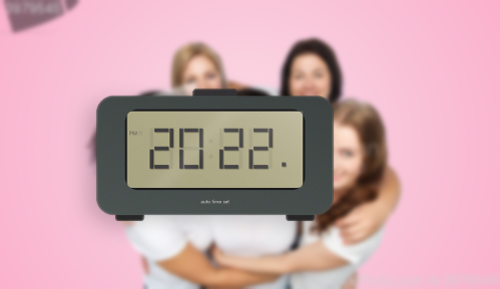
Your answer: 20.22
